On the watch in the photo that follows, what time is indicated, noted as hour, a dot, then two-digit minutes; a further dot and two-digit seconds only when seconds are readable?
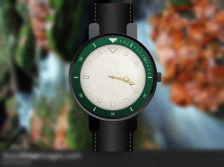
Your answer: 3.18
